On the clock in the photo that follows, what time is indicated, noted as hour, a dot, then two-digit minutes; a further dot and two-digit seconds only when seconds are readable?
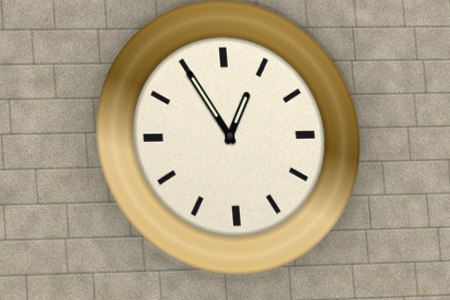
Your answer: 12.55
